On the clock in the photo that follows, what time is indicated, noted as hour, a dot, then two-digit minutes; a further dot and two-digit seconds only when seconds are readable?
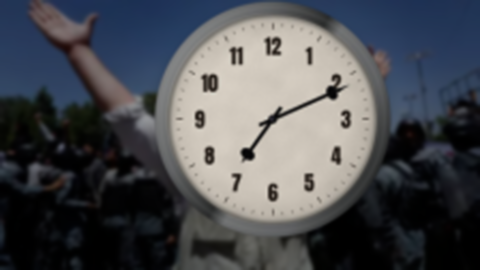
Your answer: 7.11
